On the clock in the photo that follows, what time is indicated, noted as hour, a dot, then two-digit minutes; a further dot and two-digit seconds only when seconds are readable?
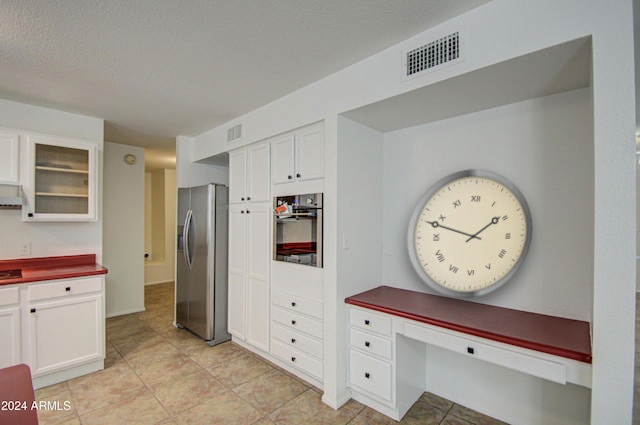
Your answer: 1.48
